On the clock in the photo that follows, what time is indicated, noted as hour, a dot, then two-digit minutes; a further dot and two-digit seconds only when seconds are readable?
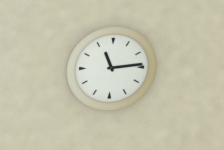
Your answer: 11.14
